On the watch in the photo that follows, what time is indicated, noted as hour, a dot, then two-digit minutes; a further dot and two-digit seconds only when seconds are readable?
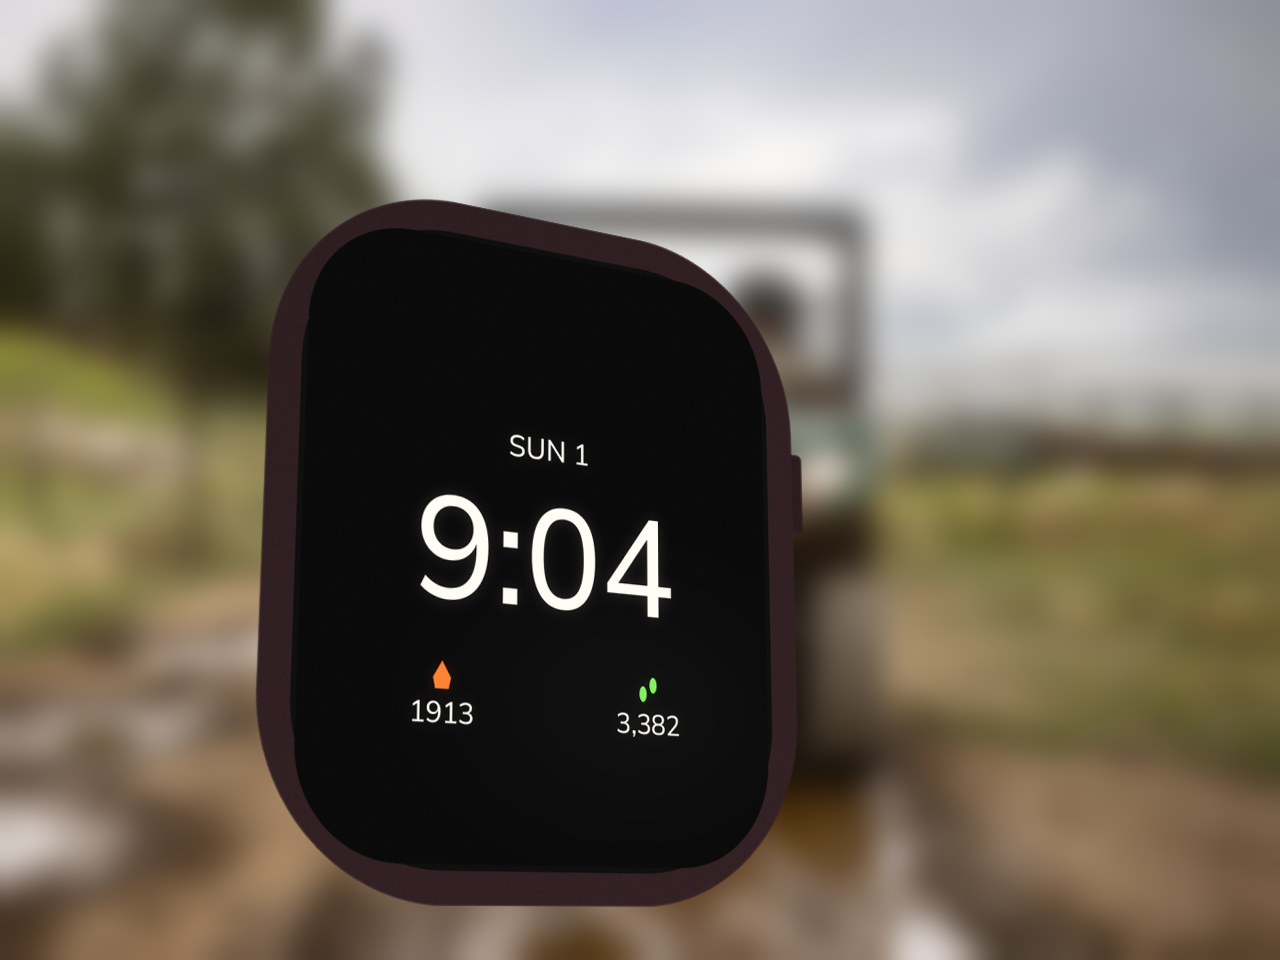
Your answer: 9.04
